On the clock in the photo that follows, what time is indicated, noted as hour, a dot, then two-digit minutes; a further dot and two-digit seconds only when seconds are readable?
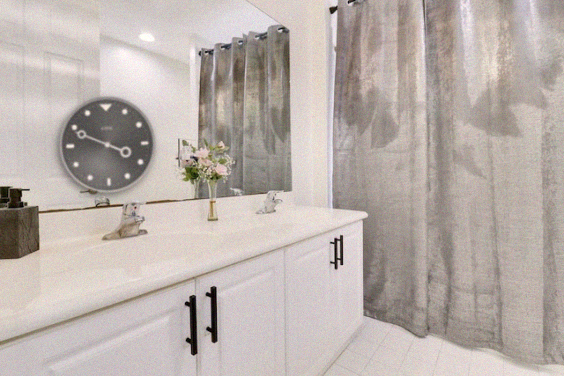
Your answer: 3.49
